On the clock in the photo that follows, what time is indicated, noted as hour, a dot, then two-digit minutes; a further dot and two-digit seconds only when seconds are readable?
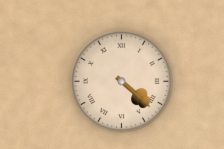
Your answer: 4.22
